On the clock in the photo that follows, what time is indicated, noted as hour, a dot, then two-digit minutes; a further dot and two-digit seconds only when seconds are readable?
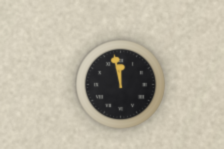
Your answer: 11.58
